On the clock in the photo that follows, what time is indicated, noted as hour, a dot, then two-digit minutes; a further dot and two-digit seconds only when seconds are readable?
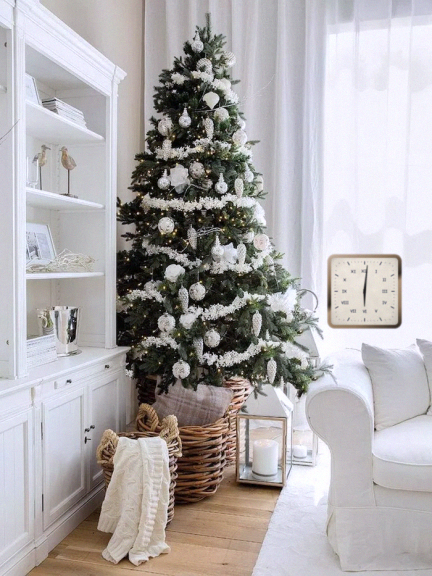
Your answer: 6.01
